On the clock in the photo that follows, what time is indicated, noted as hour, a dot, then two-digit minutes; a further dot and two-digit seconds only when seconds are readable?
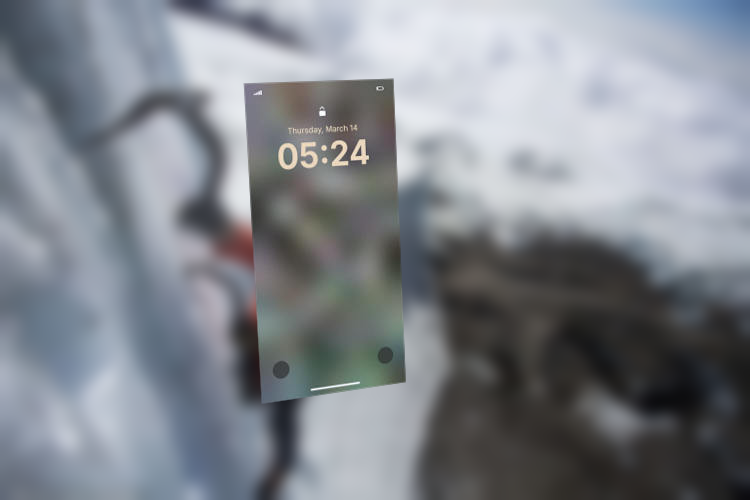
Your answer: 5.24
